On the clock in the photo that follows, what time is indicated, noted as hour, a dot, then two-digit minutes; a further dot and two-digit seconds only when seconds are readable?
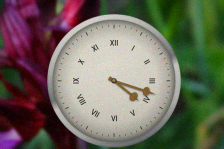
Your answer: 4.18
